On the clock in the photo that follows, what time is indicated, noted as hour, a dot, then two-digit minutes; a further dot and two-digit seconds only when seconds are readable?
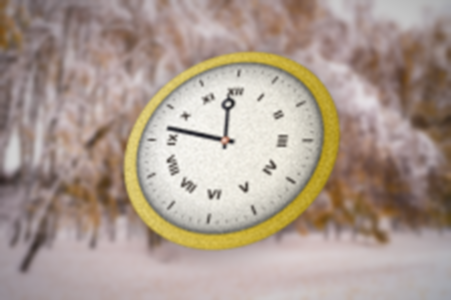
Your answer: 11.47
